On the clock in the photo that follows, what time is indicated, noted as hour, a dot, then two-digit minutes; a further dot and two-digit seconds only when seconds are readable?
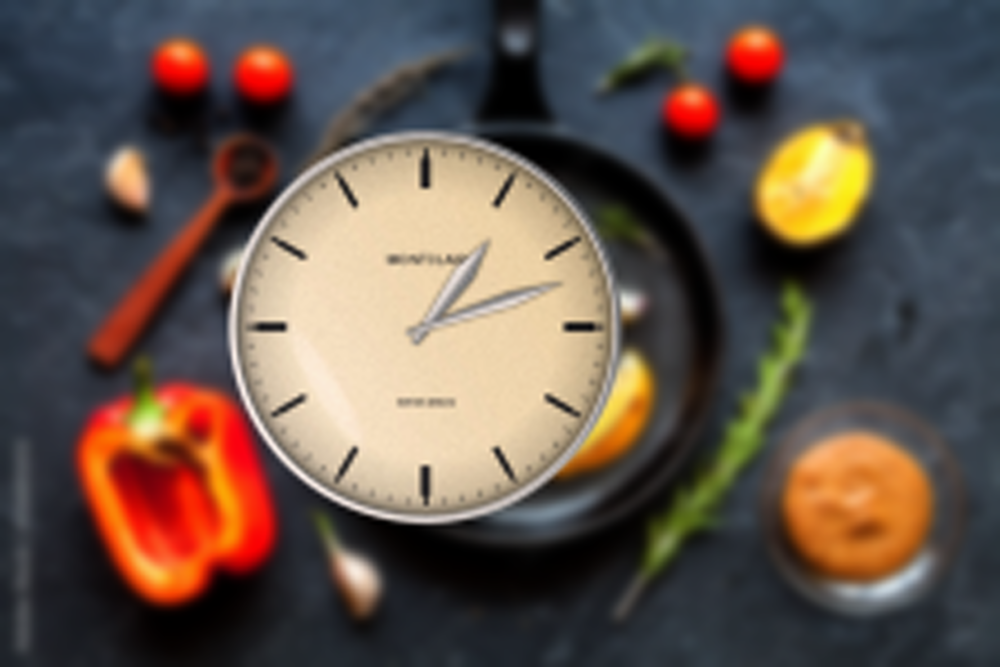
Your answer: 1.12
